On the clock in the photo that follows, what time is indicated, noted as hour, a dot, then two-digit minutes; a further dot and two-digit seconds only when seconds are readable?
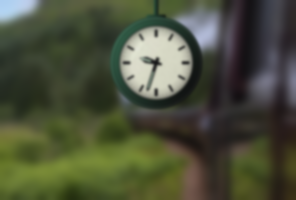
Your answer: 9.33
